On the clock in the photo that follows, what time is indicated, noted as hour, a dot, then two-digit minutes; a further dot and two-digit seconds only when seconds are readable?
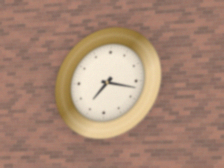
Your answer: 7.17
